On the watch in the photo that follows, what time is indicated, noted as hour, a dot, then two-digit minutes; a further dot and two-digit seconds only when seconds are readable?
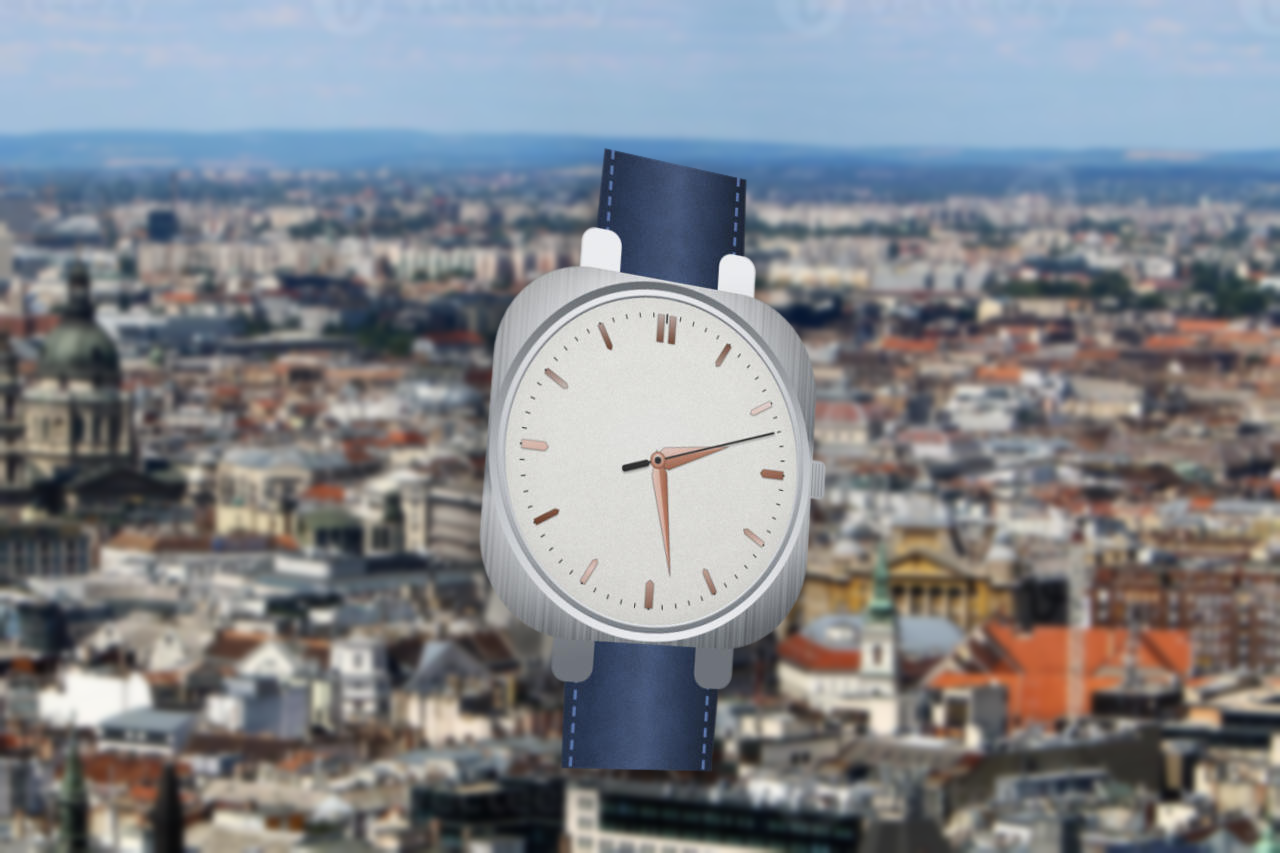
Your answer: 2.28.12
